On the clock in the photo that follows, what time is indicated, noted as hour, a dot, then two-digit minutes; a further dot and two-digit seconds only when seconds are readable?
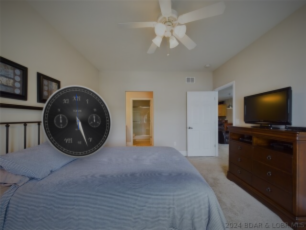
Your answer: 5.27
